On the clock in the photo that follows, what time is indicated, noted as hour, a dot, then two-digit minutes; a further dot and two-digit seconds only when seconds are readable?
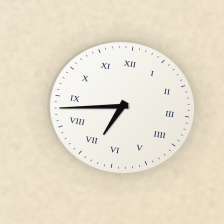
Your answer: 6.43
